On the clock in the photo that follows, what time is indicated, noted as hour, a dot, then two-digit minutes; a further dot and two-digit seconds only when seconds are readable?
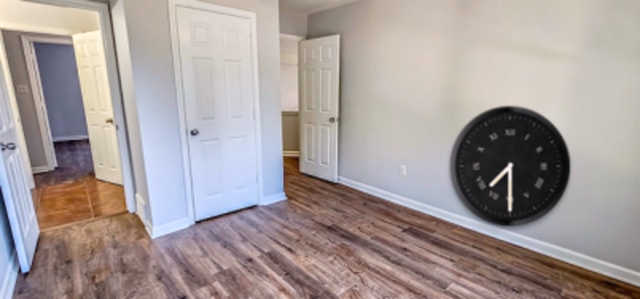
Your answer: 7.30
